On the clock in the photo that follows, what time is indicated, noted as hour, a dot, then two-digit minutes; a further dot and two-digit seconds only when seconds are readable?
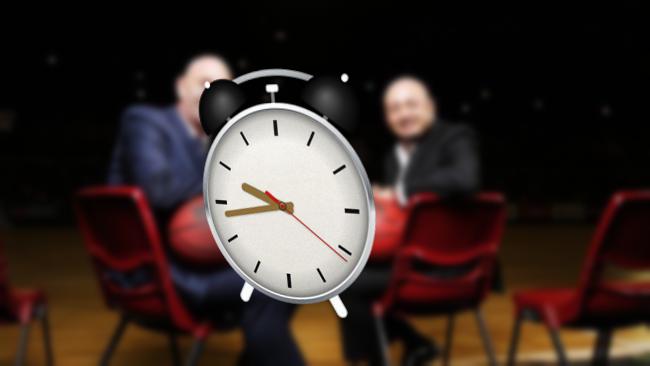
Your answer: 9.43.21
